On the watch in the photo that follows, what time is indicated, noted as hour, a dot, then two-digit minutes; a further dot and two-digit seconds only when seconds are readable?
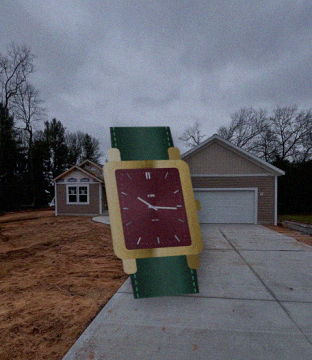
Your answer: 10.16
